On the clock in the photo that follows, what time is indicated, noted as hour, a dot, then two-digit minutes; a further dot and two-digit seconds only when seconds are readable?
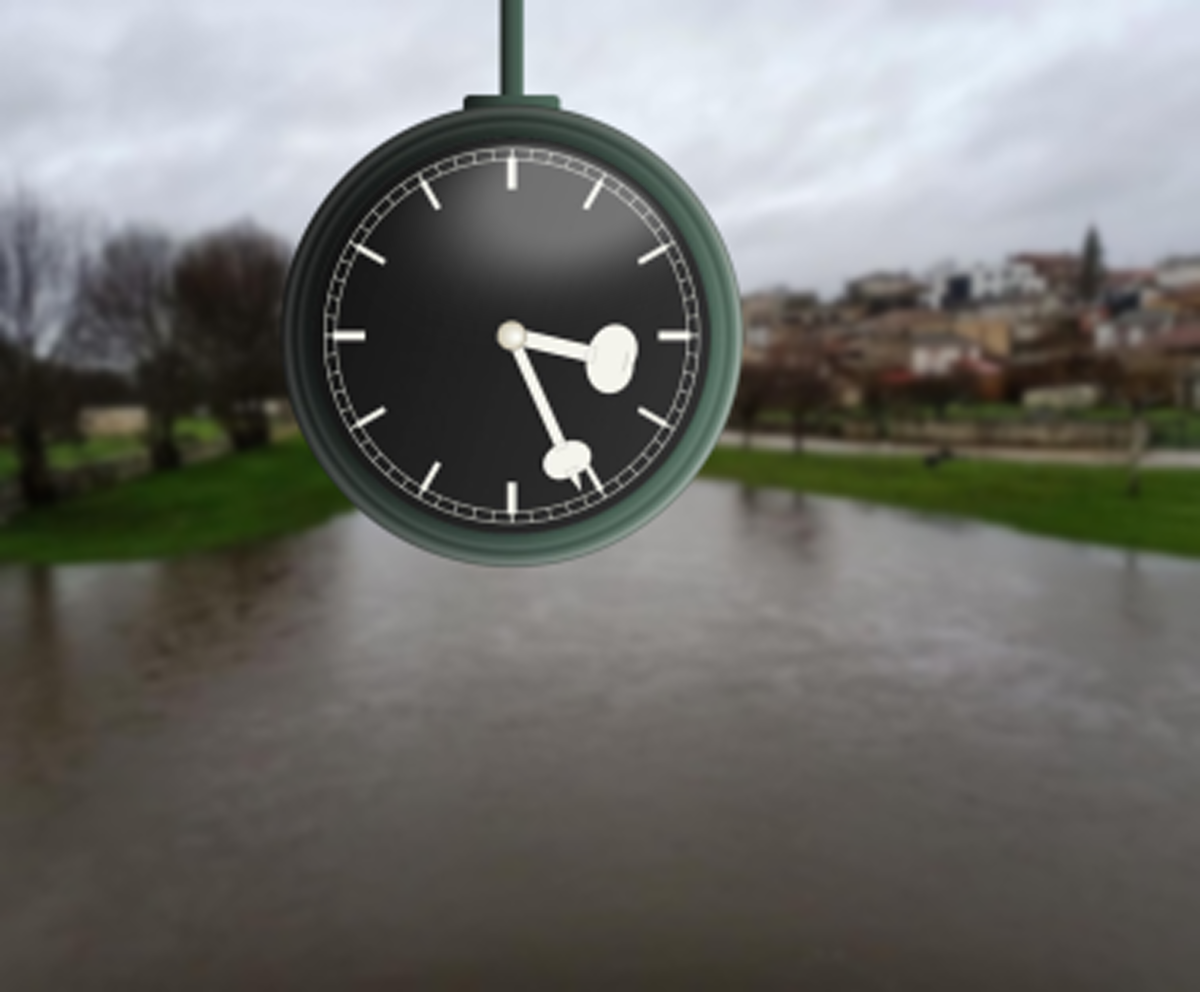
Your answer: 3.26
